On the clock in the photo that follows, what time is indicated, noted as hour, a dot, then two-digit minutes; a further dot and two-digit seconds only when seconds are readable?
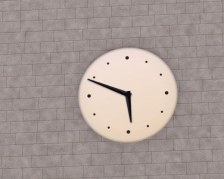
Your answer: 5.49
